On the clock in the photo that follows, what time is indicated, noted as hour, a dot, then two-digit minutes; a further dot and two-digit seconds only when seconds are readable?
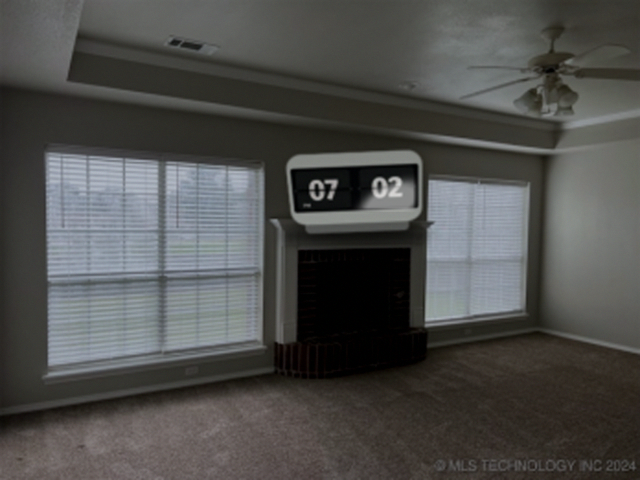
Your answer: 7.02
